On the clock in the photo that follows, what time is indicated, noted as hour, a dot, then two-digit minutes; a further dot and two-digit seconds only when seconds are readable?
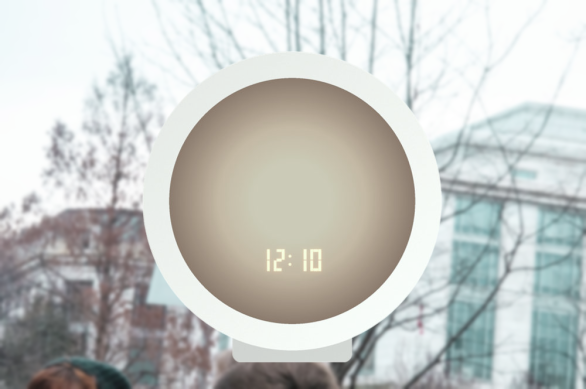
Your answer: 12.10
